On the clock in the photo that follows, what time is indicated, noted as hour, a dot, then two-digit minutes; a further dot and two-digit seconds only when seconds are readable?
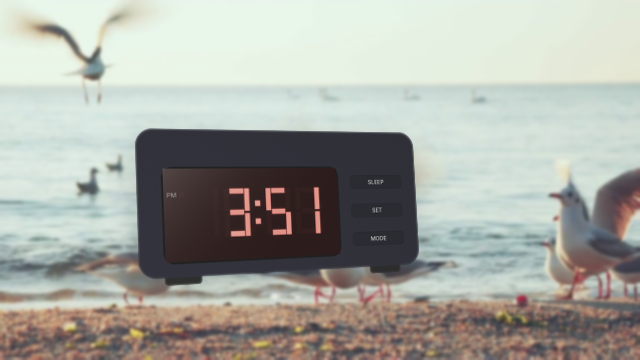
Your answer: 3.51
